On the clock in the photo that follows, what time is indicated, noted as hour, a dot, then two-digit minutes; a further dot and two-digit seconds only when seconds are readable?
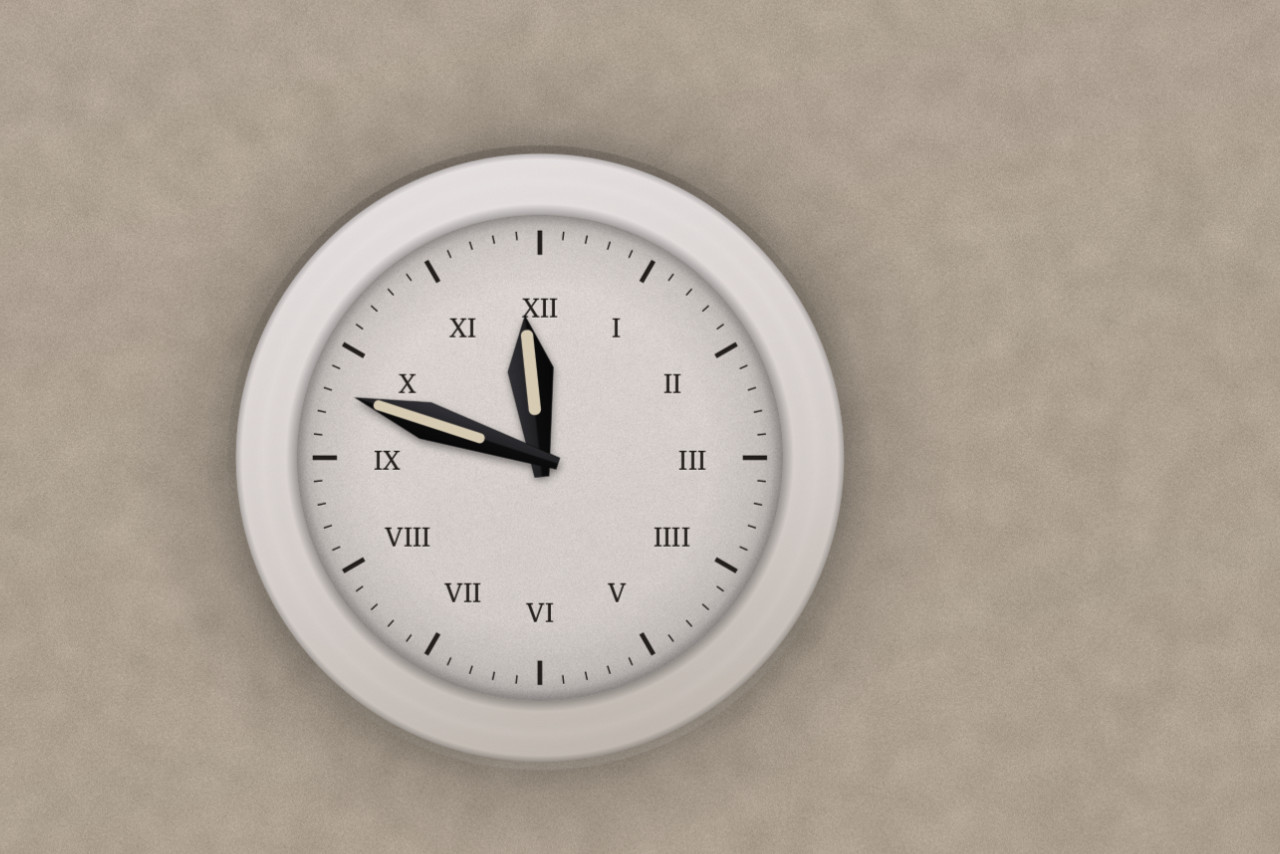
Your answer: 11.48
